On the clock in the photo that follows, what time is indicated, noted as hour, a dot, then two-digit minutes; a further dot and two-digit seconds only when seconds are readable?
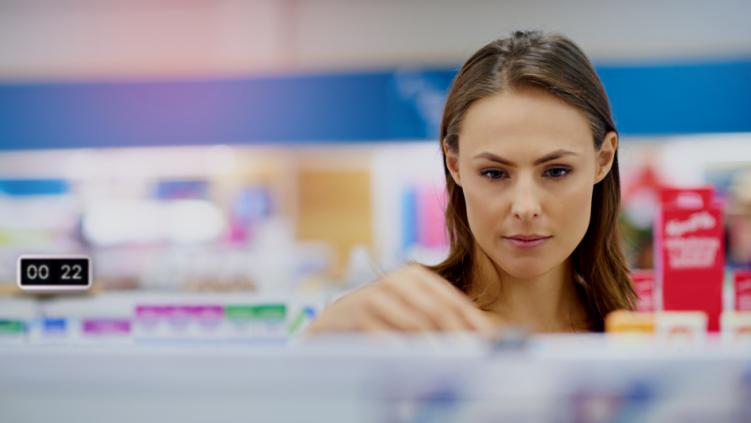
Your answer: 0.22
